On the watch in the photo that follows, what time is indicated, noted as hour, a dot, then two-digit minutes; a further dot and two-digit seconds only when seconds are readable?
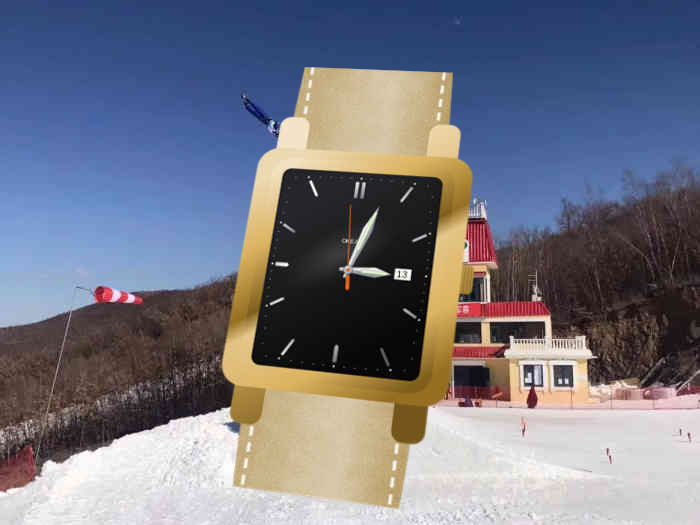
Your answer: 3.02.59
